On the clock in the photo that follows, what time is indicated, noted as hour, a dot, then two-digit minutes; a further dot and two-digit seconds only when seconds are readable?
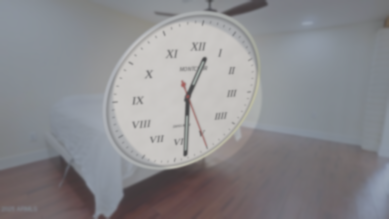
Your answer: 12.28.25
